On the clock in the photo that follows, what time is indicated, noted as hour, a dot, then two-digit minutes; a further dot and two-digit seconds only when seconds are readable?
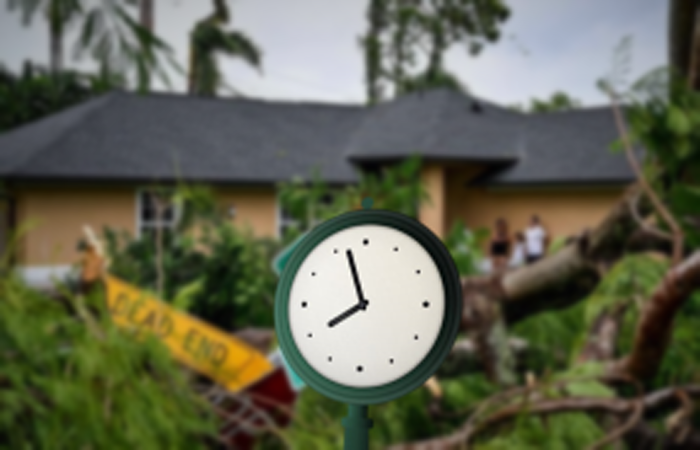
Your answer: 7.57
